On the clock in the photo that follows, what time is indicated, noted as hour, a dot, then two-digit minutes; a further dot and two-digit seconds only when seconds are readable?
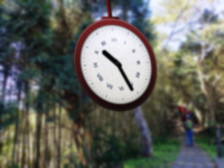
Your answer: 10.26
